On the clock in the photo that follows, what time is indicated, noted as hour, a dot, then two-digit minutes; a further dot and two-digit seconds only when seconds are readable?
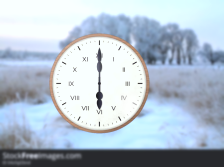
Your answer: 6.00
